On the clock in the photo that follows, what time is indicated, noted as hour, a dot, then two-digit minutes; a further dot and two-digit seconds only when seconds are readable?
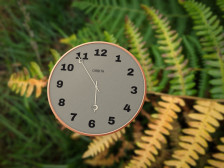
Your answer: 5.54
